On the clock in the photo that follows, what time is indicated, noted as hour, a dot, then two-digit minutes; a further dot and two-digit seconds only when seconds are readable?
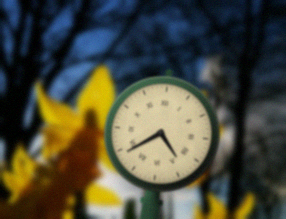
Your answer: 4.39
